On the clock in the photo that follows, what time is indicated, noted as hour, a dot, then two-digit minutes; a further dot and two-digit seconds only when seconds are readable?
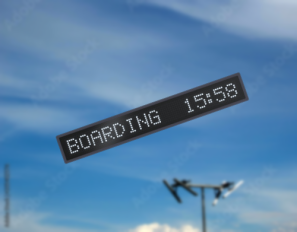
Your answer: 15.58
